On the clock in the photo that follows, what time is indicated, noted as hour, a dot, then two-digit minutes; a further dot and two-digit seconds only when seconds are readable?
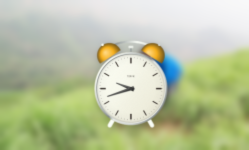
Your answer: 9.42
